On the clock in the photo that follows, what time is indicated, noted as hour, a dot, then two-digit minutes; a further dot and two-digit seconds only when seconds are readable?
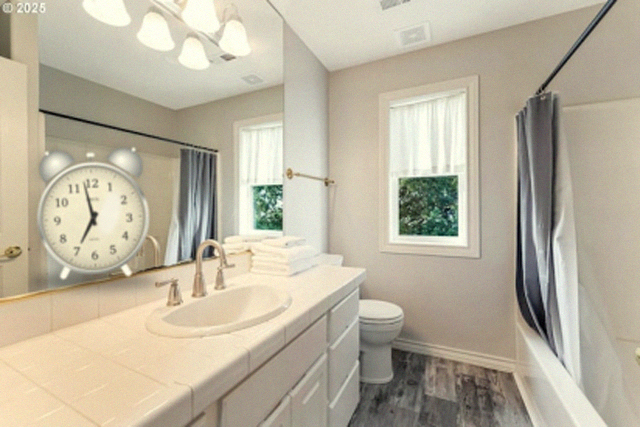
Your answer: 6.58
